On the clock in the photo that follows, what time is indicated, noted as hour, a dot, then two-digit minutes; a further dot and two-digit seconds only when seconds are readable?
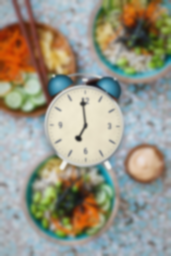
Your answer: 6.59
